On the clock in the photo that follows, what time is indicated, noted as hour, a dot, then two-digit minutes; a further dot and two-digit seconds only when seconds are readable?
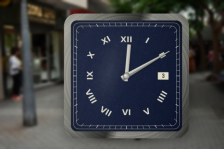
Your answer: 12.10
